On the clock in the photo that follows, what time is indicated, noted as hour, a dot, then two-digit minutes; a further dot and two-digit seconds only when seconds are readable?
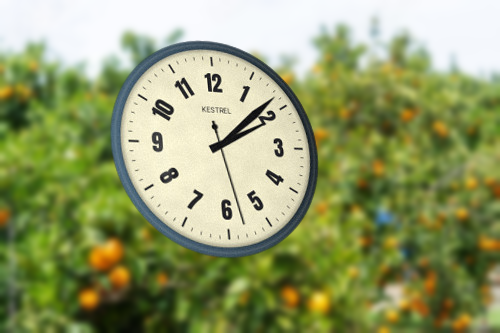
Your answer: 2.08.28
